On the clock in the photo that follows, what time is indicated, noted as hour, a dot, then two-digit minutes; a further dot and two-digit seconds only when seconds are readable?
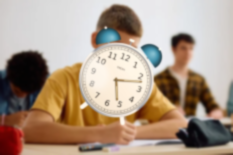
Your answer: 5.12
